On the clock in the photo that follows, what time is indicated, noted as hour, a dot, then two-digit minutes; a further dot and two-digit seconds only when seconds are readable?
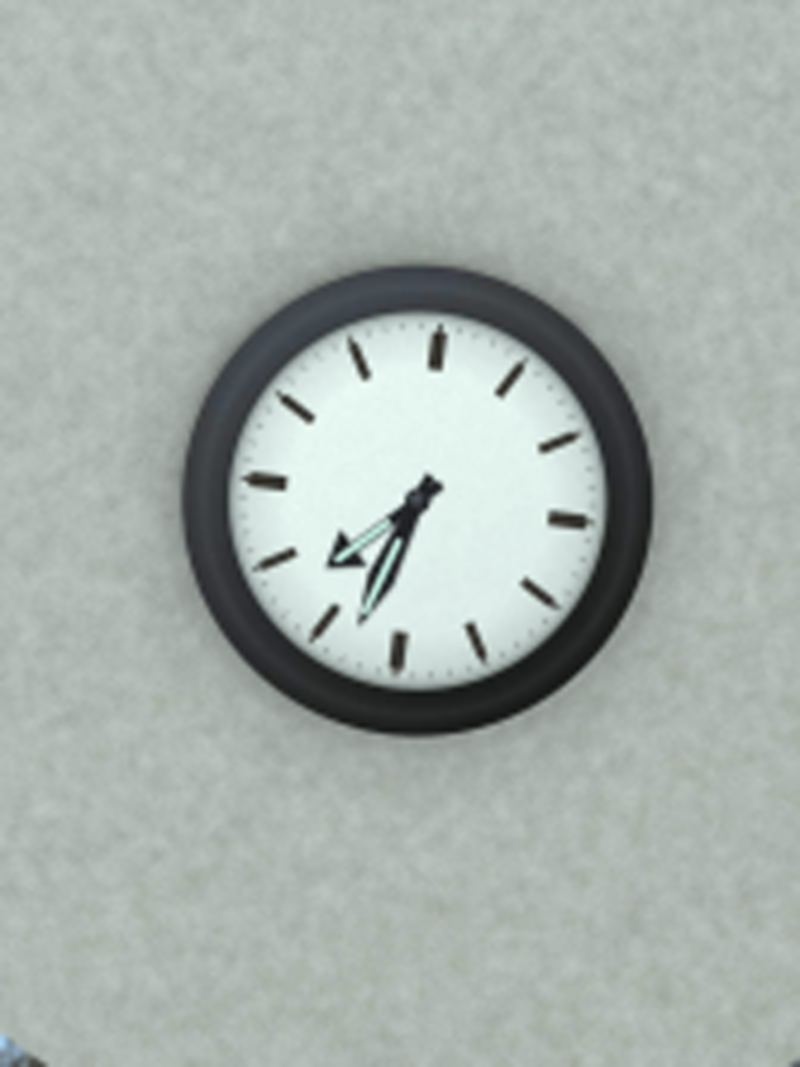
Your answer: 7.33
